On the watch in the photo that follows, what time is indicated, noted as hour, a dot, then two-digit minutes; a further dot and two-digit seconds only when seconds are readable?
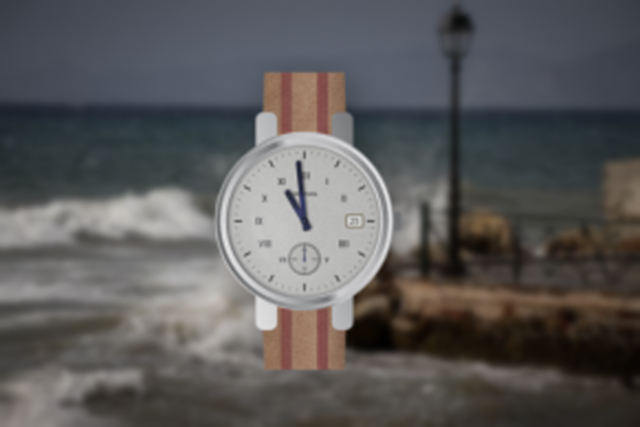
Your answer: 10.59
